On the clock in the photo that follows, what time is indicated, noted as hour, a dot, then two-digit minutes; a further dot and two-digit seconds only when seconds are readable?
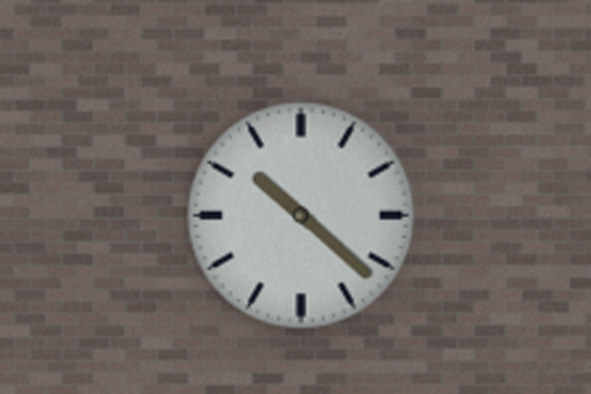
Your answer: 10.22
